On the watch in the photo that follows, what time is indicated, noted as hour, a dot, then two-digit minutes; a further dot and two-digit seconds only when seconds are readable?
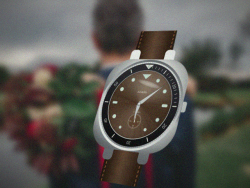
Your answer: 6.08
